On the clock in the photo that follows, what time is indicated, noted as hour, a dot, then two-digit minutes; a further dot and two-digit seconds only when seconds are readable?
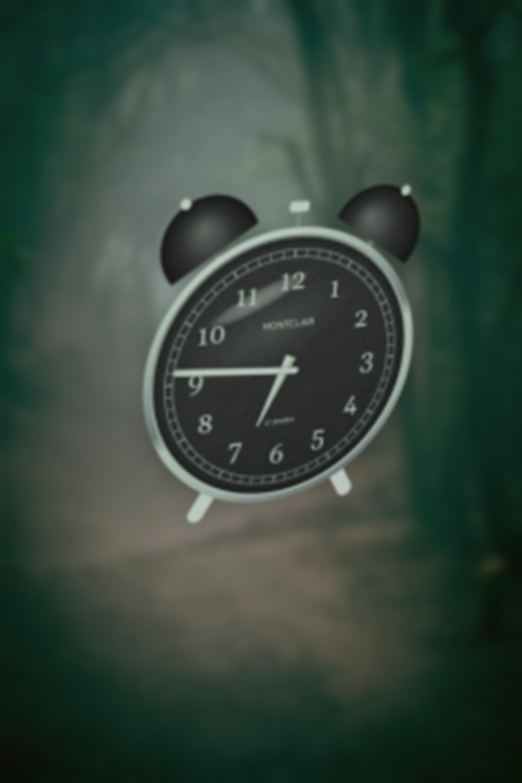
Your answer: 6.46
